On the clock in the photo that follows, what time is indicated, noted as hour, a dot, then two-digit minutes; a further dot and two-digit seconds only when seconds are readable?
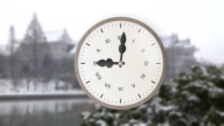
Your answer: 9.01
